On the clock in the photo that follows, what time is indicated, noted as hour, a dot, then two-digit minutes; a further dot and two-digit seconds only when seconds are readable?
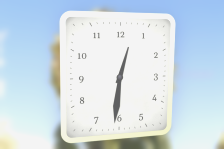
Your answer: 12.31
